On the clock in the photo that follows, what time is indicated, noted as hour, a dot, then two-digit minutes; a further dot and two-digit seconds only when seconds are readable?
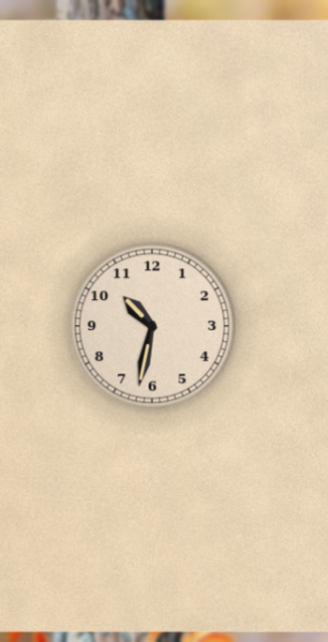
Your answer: 10.32
